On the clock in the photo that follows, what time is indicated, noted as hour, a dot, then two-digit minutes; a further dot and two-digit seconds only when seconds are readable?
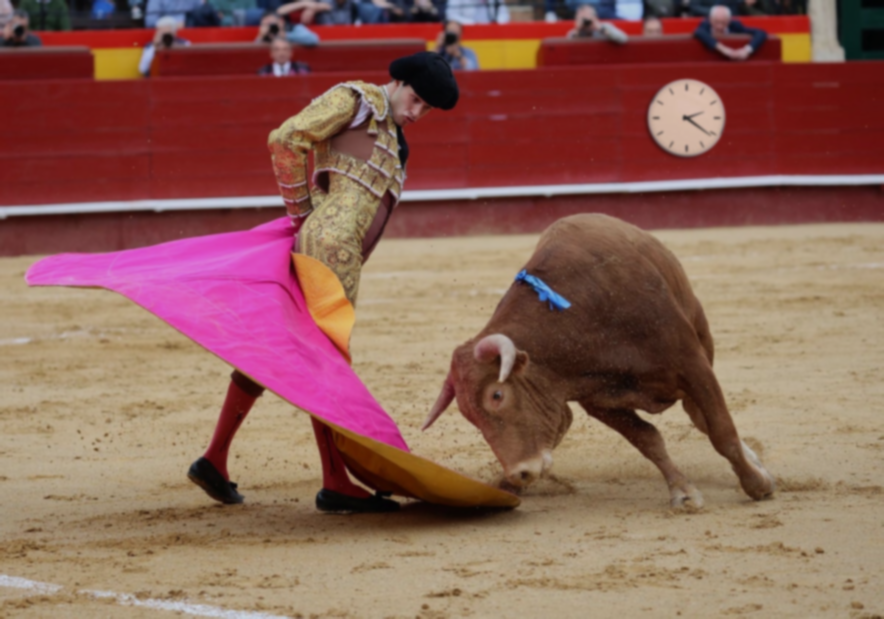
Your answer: 2.21
